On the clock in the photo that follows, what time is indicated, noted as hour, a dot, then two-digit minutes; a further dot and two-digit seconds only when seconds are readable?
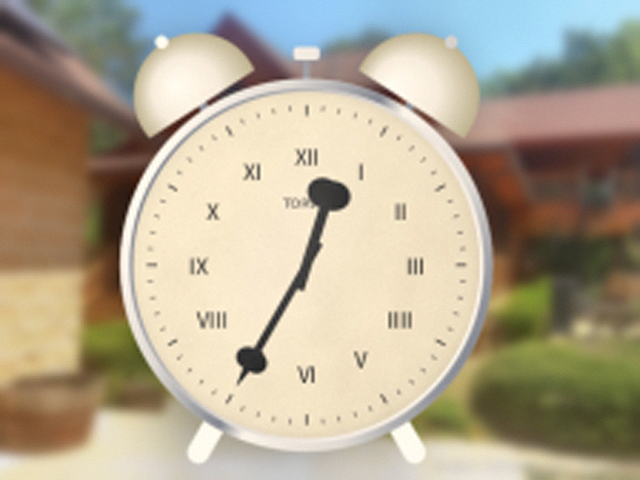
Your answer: 12.35
